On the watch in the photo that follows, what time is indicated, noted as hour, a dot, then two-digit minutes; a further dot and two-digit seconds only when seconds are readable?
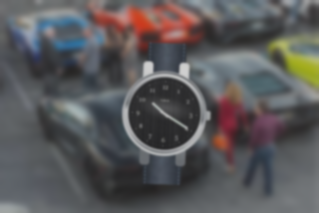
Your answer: 10.20
